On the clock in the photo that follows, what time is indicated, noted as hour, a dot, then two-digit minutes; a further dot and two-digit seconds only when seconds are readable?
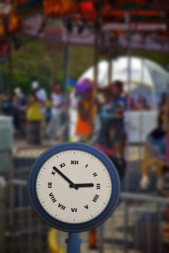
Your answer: 2.52
